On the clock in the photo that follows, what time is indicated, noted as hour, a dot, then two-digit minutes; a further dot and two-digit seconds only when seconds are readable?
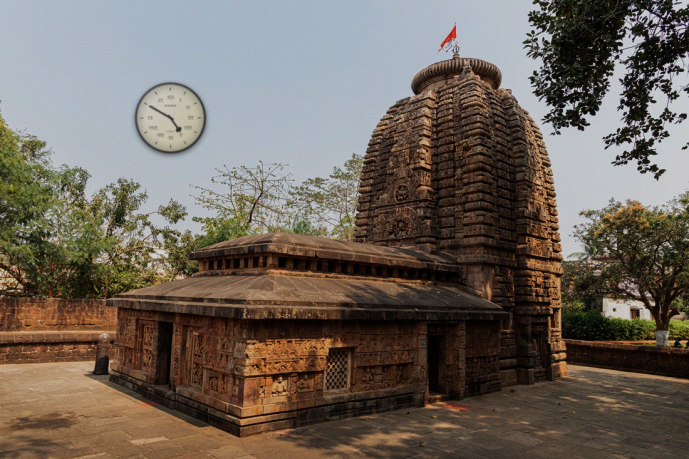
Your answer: 4.50
